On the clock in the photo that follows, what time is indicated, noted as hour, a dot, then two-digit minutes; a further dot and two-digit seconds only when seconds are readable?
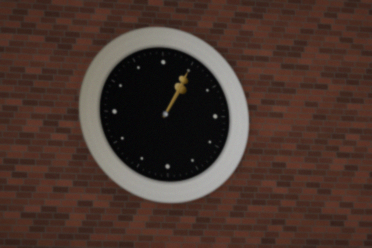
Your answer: 1.05
